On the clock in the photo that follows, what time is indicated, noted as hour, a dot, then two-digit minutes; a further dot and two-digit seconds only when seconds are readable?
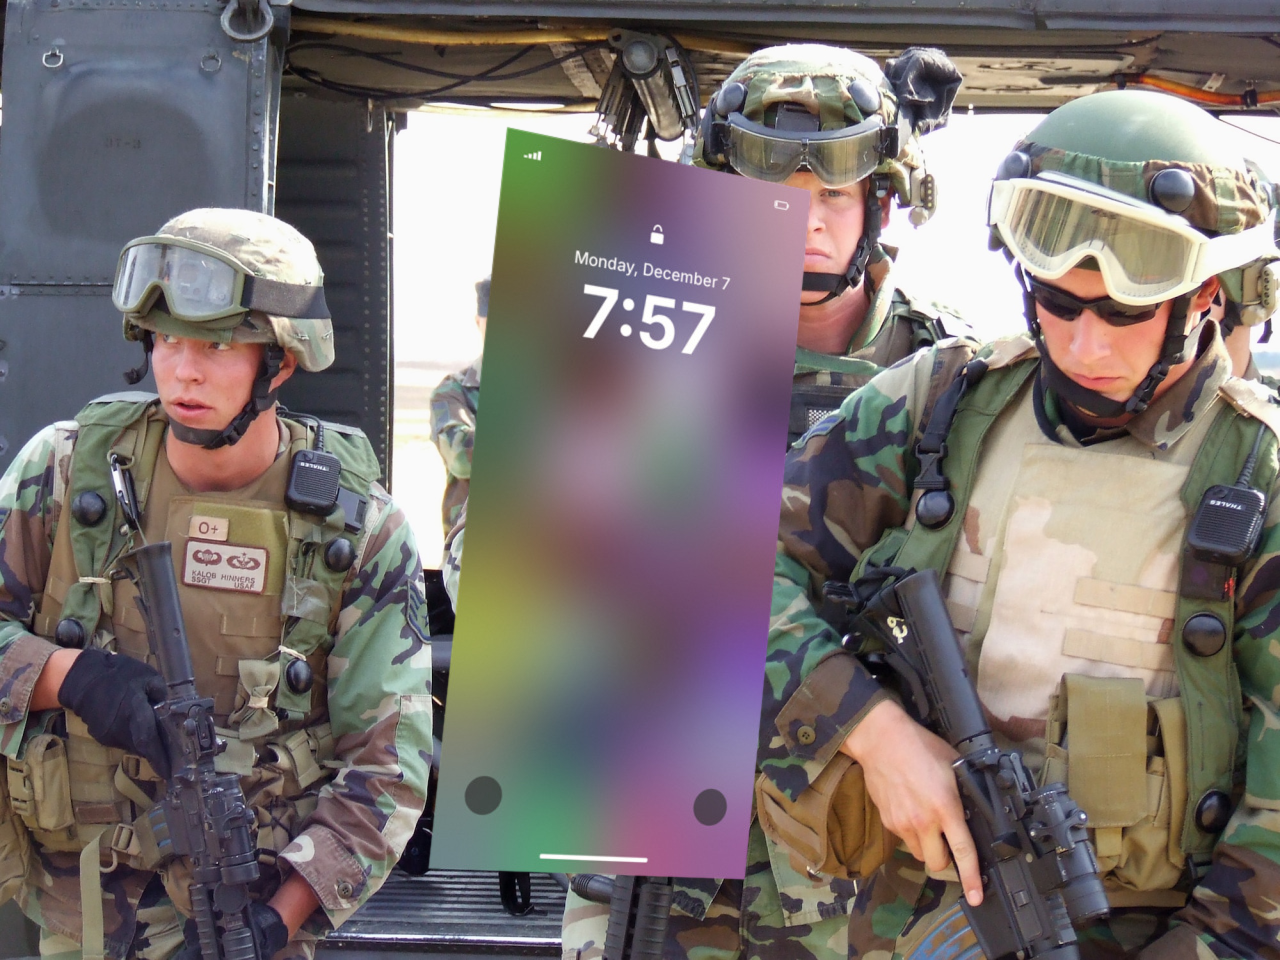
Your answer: 7.57
